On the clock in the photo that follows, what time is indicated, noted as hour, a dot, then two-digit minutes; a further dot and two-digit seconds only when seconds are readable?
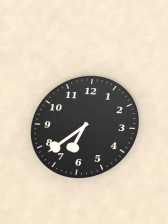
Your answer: 6.38
